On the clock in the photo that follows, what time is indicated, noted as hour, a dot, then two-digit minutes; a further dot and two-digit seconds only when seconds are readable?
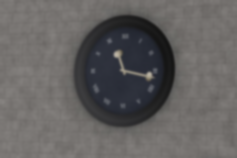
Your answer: 11.17
